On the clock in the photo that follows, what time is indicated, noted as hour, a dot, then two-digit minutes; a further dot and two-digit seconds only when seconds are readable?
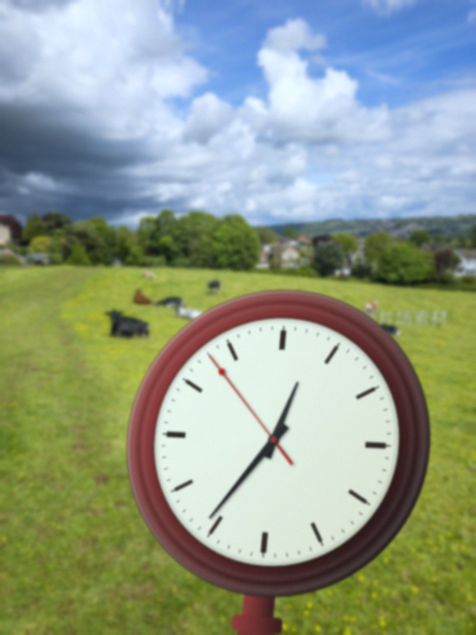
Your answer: 12.35.53
